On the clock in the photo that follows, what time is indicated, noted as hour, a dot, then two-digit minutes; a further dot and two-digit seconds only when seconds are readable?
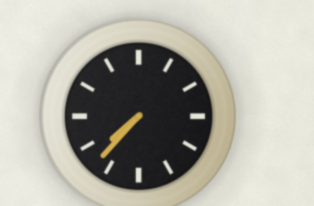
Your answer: 7.37
